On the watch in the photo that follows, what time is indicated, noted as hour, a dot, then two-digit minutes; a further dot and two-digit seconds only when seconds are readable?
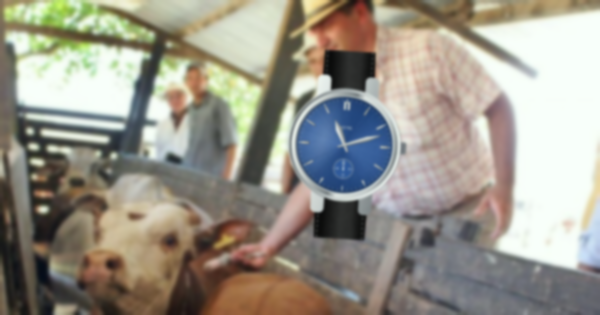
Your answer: 11.12
